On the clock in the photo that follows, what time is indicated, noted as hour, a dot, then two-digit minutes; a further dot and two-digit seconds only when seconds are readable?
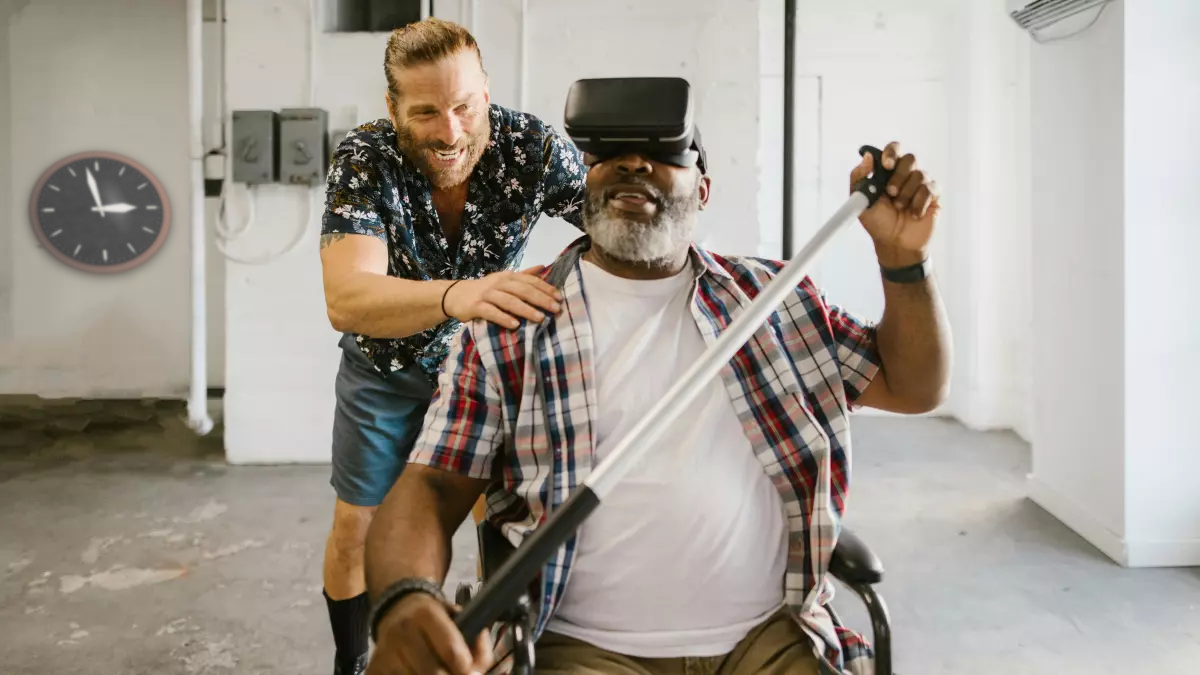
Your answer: 2.58
